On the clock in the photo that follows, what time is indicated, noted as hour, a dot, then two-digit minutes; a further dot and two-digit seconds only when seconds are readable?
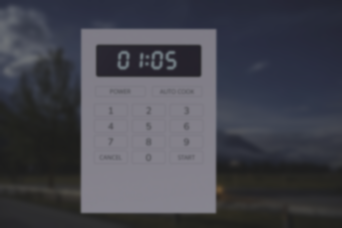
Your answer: 1.05
